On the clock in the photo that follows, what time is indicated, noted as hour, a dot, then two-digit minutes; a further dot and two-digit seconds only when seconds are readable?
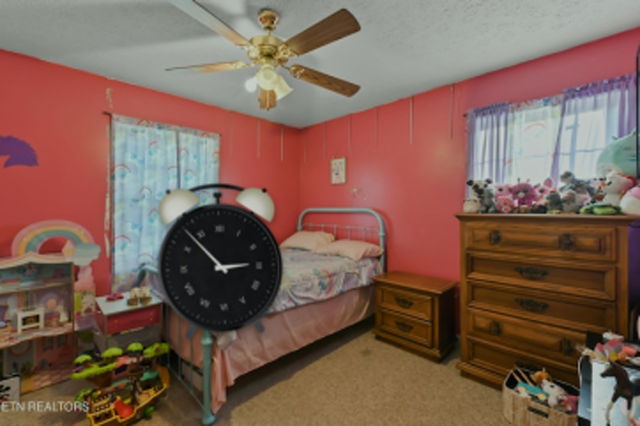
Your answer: 2.53
